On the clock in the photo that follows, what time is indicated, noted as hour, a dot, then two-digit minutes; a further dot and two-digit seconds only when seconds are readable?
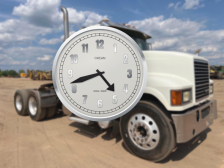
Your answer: 4.42
